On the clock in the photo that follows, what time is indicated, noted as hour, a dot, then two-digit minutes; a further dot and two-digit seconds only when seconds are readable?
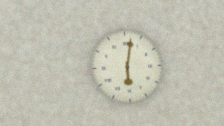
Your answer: 6.02
